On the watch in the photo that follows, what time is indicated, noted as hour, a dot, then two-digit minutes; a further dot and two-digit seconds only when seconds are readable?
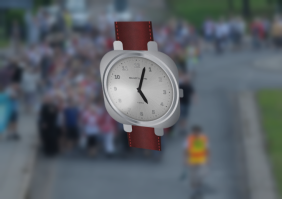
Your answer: 5.03
